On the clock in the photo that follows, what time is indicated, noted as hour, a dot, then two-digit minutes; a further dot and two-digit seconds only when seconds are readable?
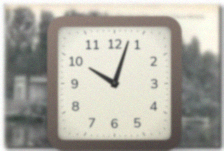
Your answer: 10.03
